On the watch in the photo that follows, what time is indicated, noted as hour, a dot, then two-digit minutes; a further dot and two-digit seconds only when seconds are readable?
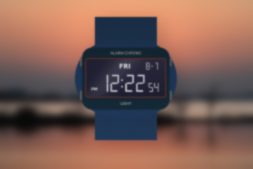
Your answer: 12.22
